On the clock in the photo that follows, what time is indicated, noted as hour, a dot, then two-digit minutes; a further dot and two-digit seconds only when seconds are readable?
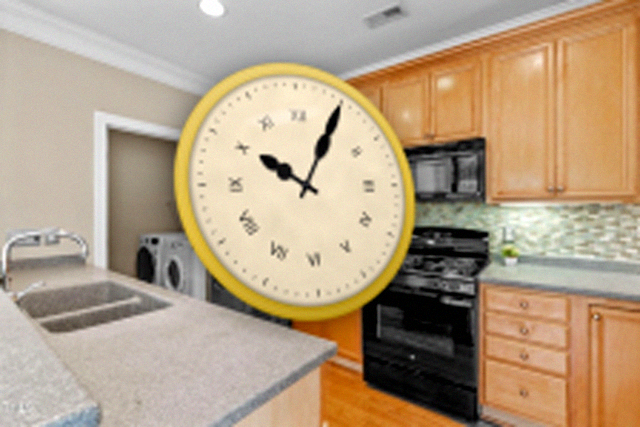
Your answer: 10.05
